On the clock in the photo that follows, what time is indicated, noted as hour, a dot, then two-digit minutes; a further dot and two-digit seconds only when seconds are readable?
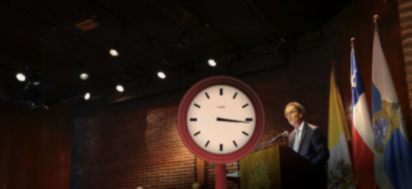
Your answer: 3.16
